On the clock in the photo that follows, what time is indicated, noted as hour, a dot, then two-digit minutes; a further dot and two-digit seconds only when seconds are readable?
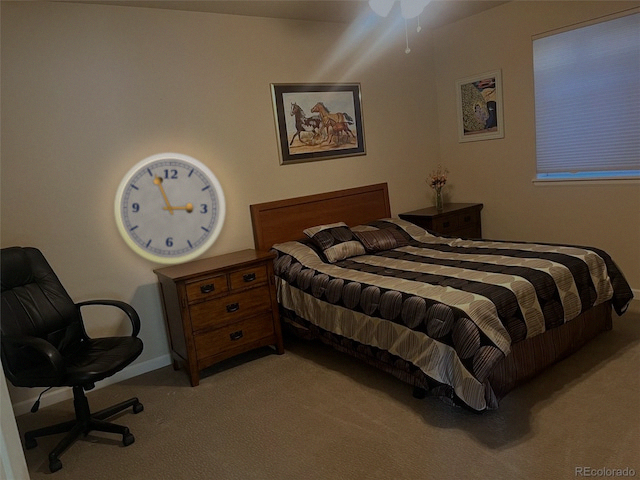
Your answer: 2.56
